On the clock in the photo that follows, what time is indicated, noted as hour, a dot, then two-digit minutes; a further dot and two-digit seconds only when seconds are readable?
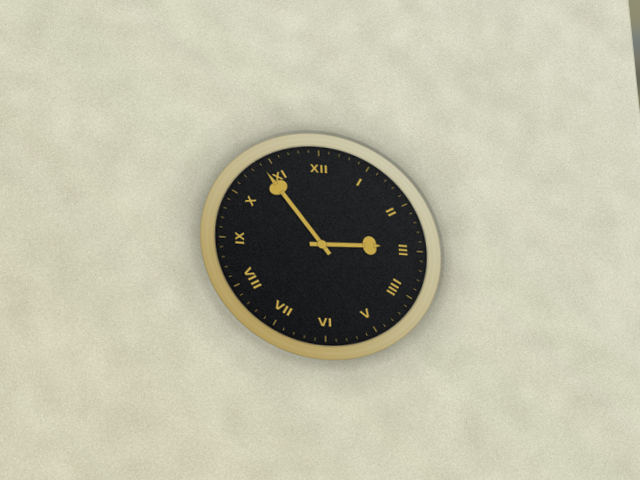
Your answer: 2.54
